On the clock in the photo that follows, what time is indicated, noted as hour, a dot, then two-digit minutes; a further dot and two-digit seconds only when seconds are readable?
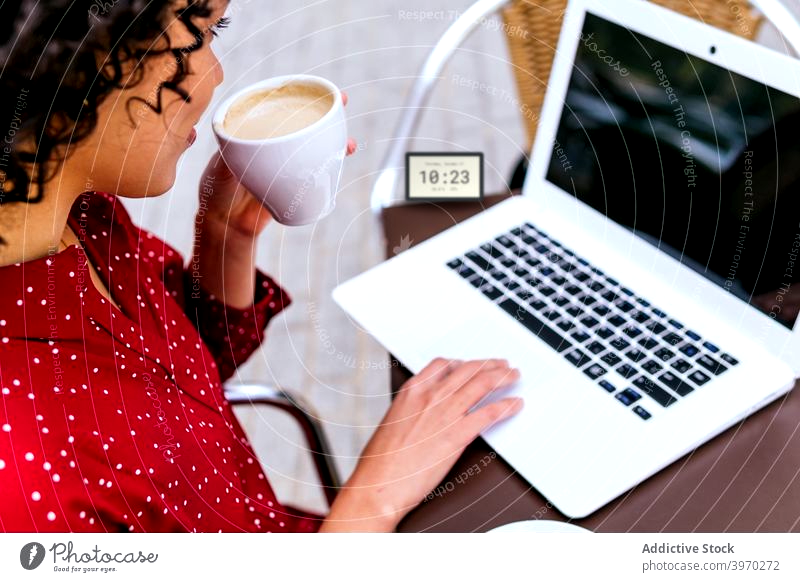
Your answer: 10.23
